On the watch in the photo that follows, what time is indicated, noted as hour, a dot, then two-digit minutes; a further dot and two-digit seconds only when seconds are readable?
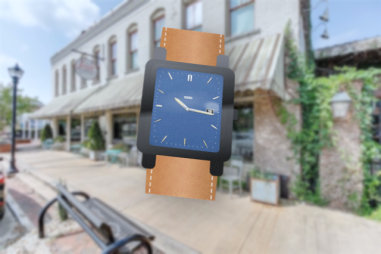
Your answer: 10.16
